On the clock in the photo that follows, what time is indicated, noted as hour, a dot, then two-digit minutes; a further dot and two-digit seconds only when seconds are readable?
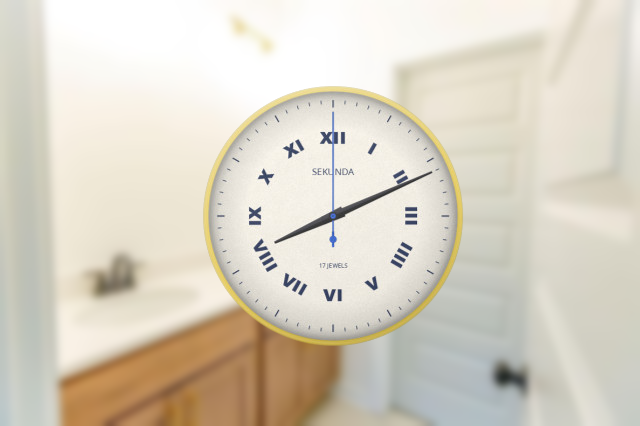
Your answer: 8.11.00
